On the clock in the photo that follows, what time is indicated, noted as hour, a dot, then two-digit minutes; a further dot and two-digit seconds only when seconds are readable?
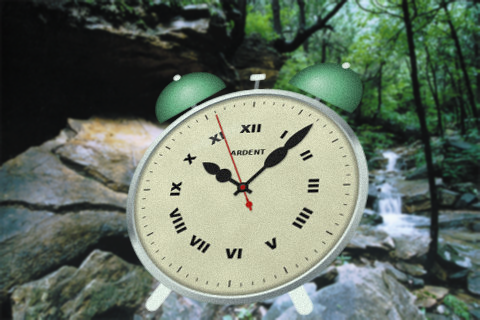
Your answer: 10.06.56
